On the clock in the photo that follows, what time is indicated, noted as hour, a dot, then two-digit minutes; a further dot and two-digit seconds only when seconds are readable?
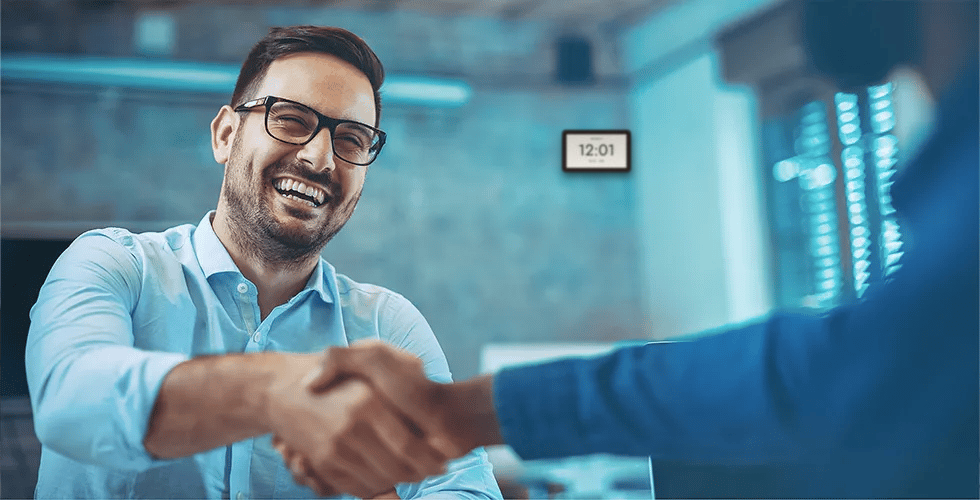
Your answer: 12.01
